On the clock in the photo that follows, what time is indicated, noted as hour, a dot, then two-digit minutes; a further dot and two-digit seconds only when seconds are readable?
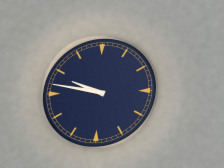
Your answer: 9.47
